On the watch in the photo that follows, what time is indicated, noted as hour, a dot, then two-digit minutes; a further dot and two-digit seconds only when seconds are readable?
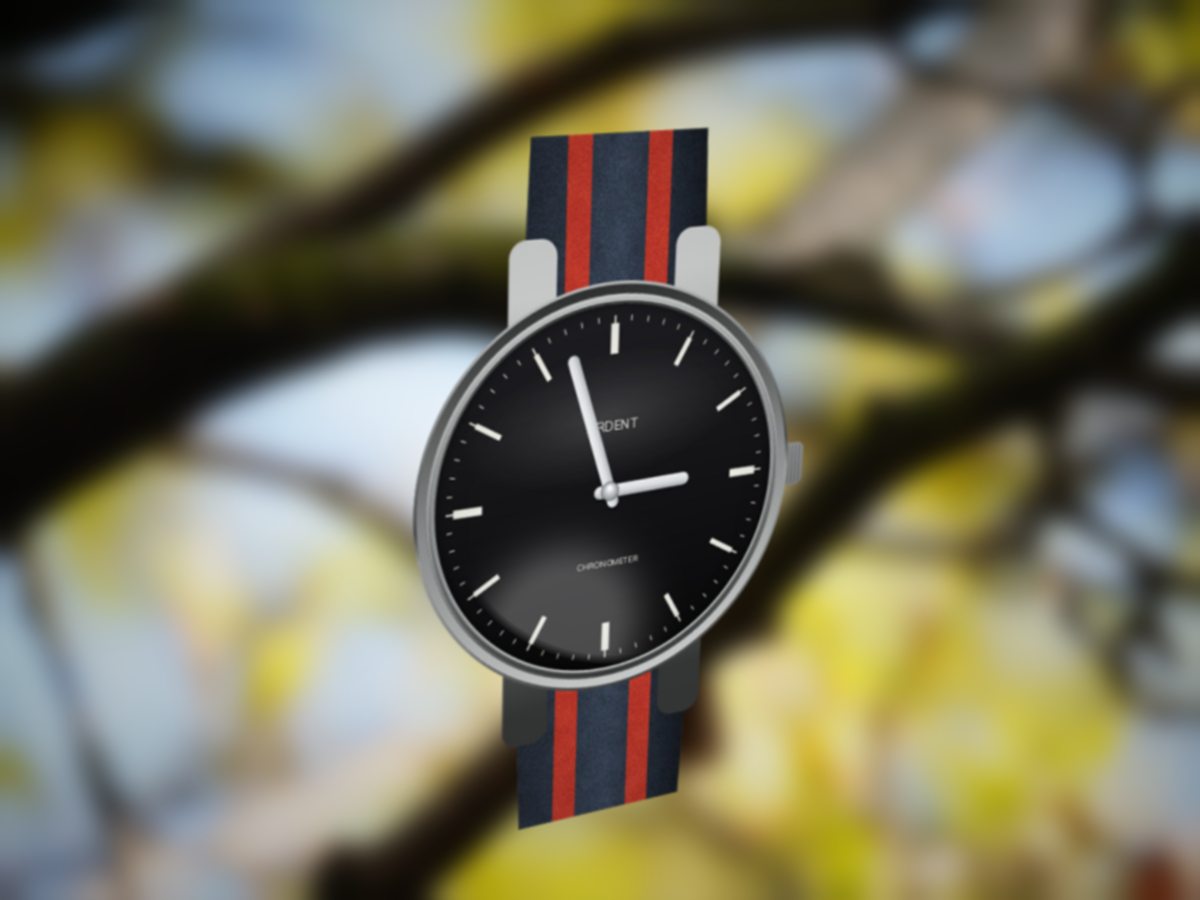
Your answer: 2.57
